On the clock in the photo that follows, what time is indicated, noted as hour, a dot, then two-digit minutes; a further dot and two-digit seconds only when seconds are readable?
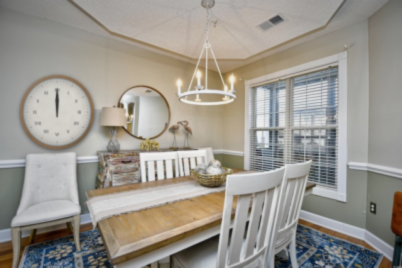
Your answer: 12.00
